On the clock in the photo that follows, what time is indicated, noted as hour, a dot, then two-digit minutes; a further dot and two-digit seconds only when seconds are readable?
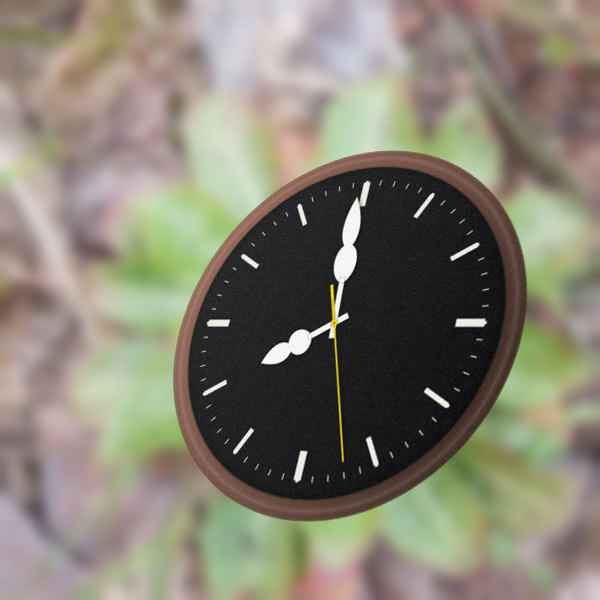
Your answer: 7.59.27
